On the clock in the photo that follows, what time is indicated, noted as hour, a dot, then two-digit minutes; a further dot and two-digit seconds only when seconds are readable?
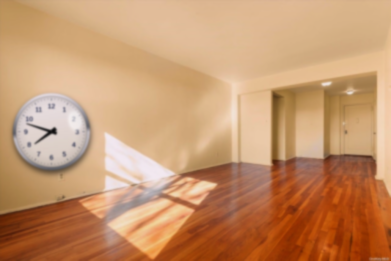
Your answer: 7.48
